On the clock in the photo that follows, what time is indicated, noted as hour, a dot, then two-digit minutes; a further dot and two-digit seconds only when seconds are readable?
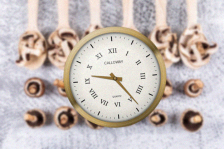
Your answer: 9.24
